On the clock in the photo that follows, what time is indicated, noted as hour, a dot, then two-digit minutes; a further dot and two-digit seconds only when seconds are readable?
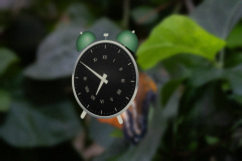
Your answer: 6.50
